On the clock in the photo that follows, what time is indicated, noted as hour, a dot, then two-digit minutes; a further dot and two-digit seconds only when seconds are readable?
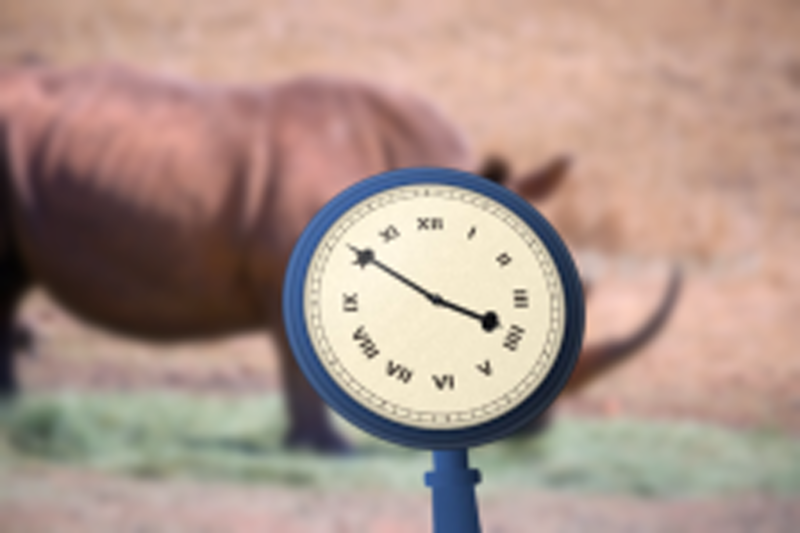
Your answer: 3.51
